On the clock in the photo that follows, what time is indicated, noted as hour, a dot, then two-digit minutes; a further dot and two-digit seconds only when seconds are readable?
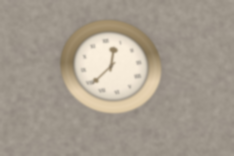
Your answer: 12.39
